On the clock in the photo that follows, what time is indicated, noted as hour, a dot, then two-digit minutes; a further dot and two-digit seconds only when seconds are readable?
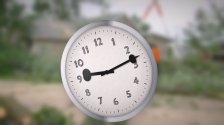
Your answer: 9.13
